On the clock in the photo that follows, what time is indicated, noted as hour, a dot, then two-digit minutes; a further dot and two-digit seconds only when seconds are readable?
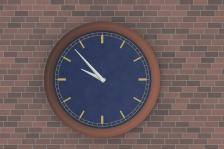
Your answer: 9.53
